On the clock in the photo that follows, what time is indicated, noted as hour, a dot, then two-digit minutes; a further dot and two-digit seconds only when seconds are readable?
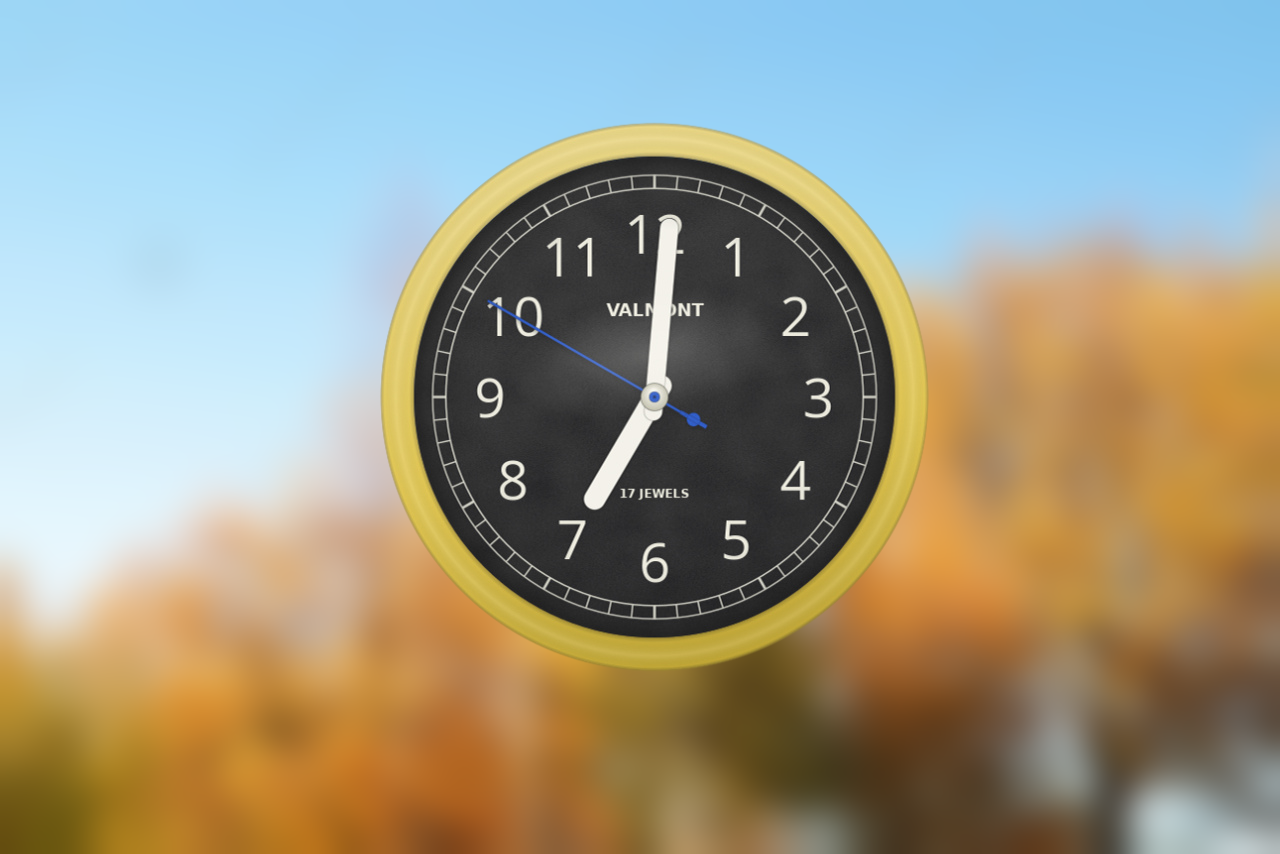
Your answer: 7.00.50
